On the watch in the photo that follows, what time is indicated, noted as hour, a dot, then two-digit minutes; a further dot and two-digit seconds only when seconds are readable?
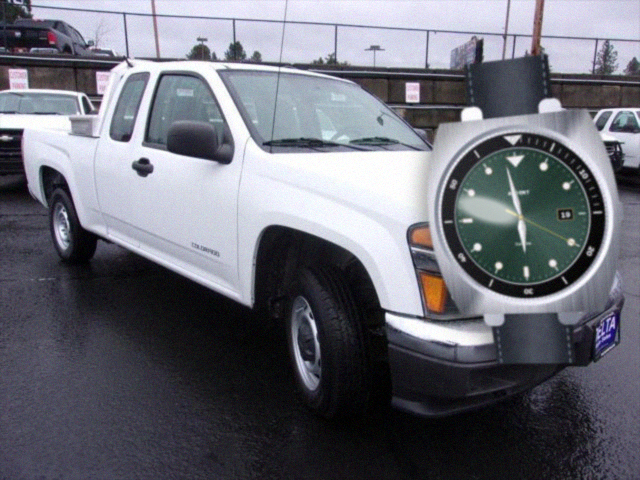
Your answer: 5.58.20
